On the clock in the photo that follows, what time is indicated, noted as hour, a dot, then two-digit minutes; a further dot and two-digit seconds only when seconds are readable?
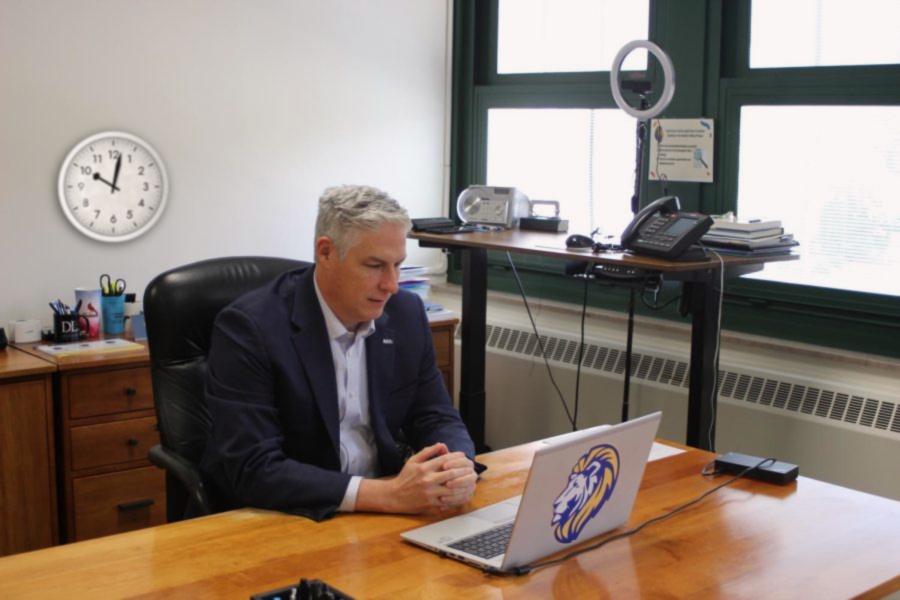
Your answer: 10.02
